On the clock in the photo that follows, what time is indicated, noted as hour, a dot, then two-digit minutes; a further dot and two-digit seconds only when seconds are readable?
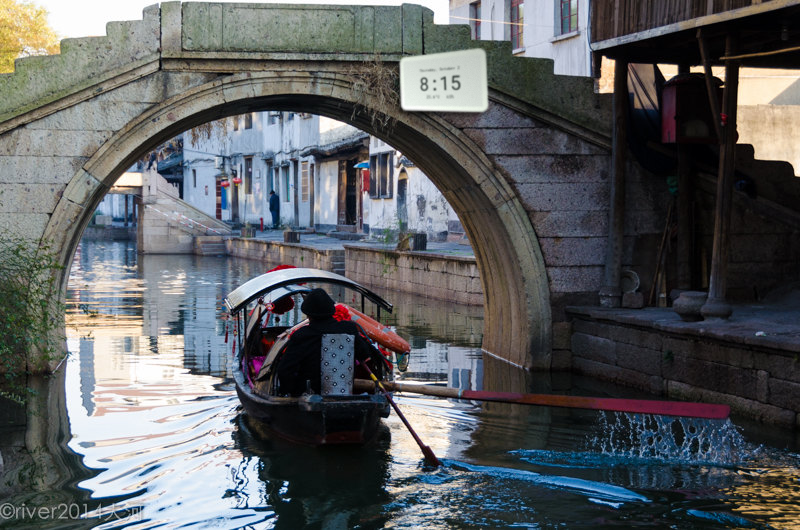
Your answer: 8.15
